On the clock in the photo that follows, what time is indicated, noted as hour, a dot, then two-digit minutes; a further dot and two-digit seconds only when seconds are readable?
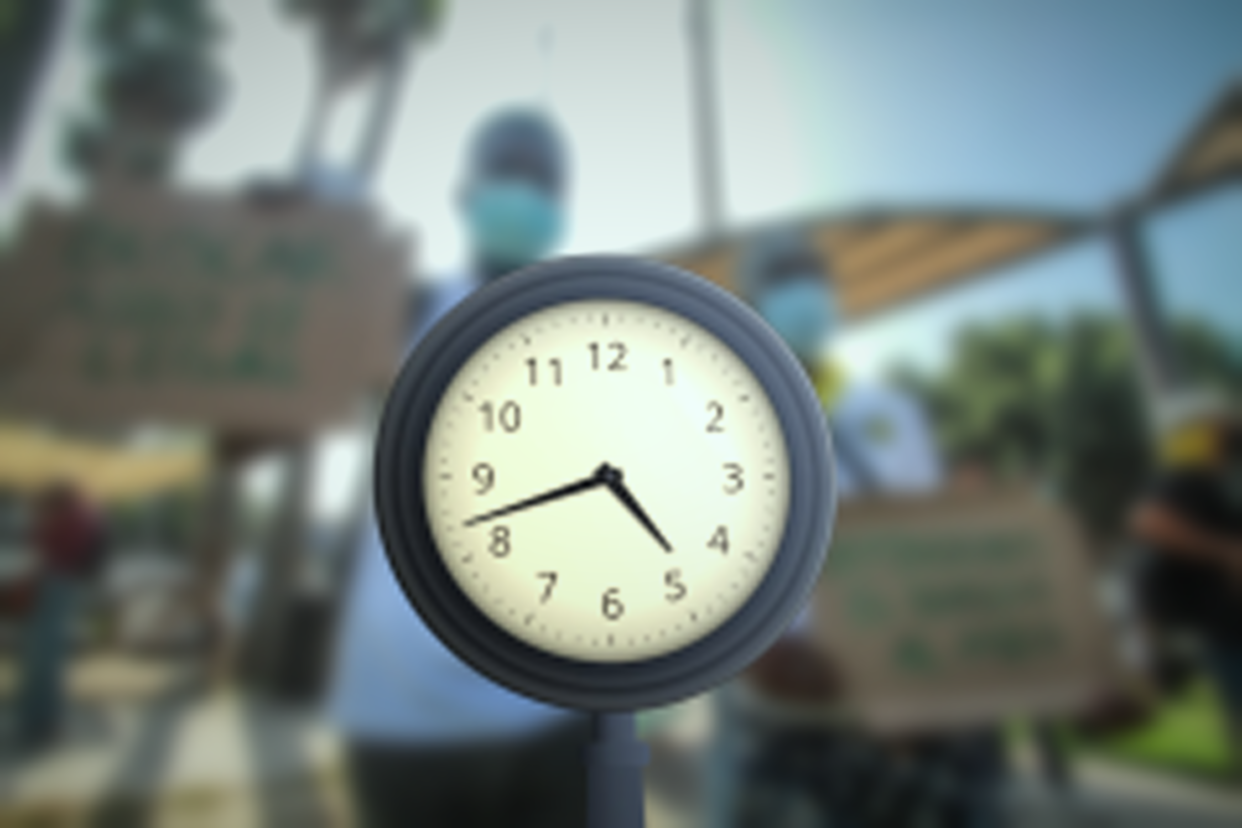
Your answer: 4.42
